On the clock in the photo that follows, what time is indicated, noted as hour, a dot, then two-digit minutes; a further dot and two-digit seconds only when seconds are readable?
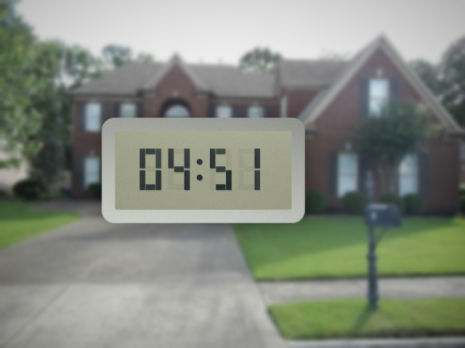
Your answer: 4.51
